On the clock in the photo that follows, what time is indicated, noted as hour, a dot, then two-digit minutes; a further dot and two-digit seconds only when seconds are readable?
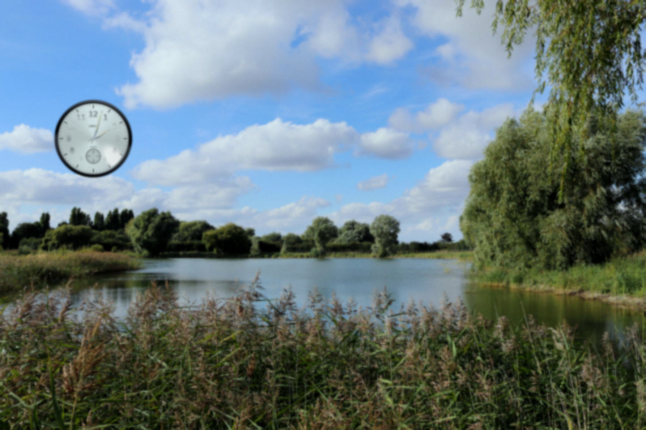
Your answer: 2.03
